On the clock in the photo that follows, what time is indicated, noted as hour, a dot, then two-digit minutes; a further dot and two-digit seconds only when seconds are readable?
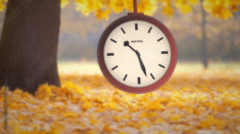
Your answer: 10.27
